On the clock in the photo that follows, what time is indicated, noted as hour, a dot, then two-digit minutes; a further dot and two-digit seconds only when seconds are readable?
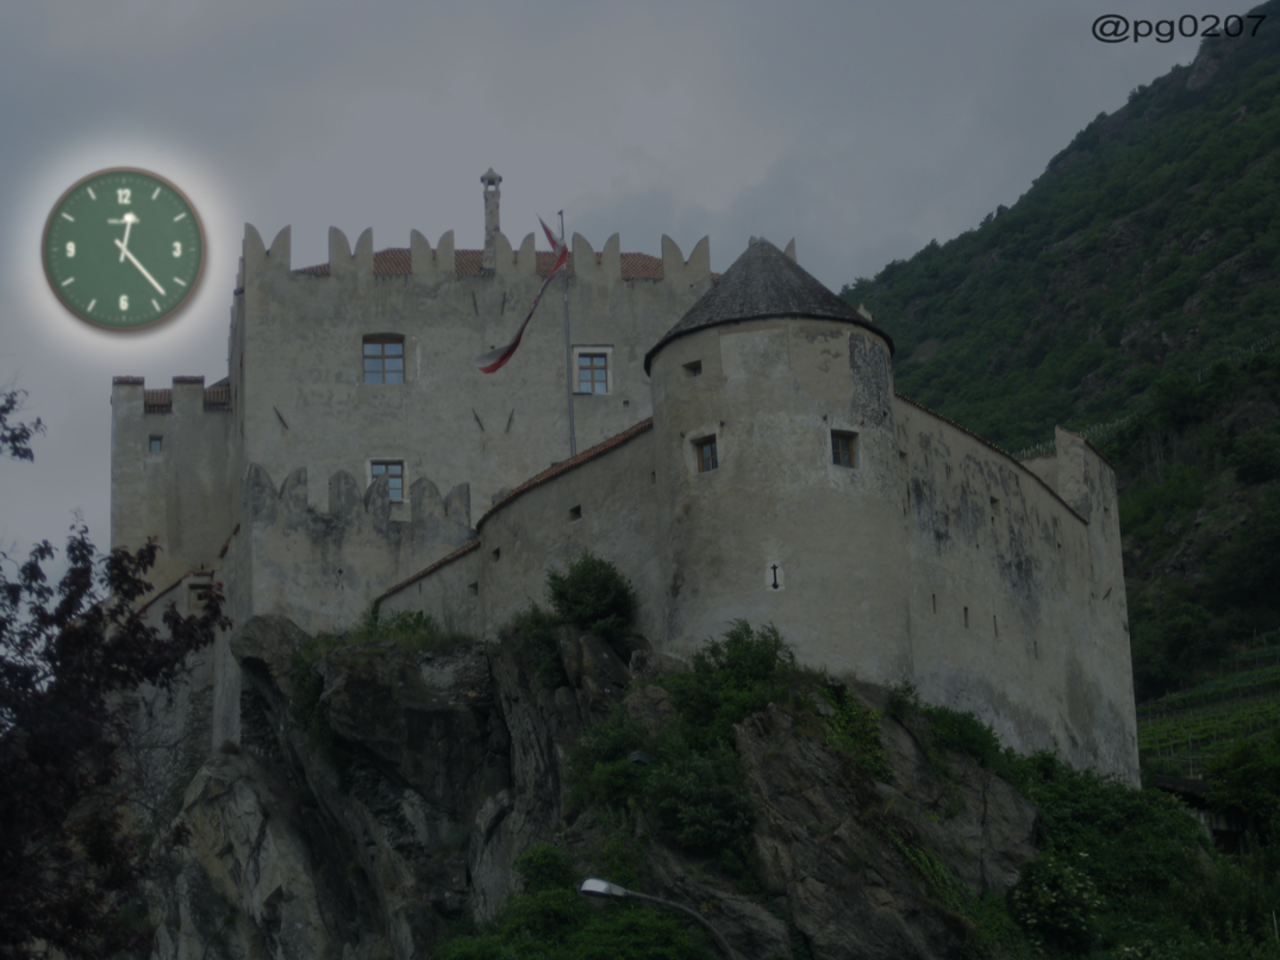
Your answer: 12.23
